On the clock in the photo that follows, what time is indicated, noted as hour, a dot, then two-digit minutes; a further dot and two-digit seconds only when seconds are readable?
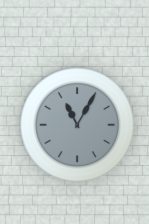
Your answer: 11.05
